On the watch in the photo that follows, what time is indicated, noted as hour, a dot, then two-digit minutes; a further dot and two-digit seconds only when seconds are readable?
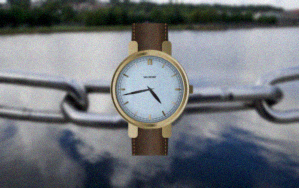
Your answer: 4.43
